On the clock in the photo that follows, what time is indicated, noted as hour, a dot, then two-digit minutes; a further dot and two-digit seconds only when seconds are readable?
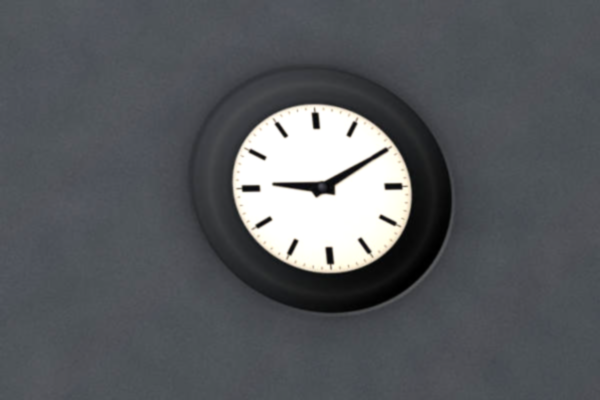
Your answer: 9.10
